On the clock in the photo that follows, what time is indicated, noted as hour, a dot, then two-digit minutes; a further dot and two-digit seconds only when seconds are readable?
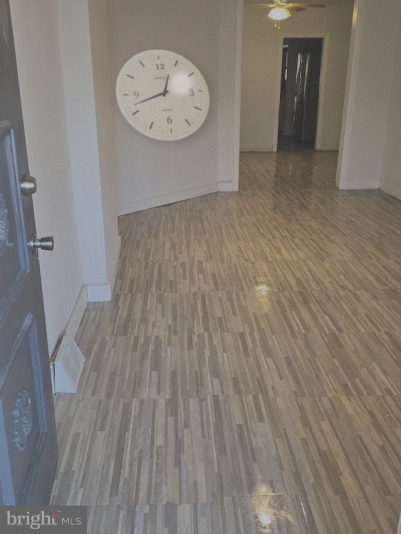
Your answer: 12.42
